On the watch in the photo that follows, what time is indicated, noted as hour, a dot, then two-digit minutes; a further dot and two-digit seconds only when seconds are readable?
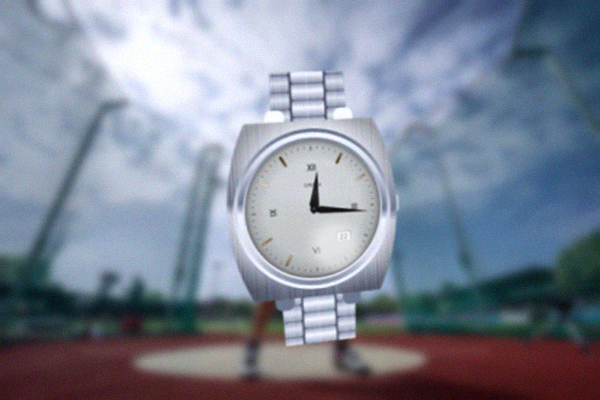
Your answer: 12.16
